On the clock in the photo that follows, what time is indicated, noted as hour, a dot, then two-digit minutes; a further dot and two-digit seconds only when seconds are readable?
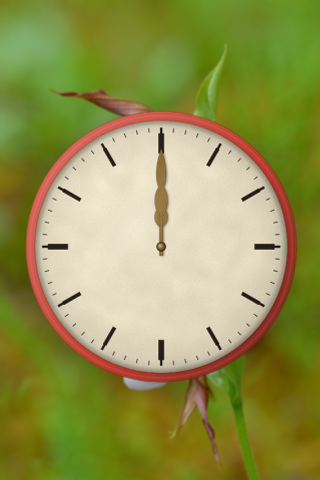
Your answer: 12.00
